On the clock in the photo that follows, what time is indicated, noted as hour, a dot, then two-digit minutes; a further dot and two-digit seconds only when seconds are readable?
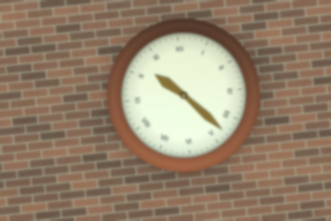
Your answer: 10.23
